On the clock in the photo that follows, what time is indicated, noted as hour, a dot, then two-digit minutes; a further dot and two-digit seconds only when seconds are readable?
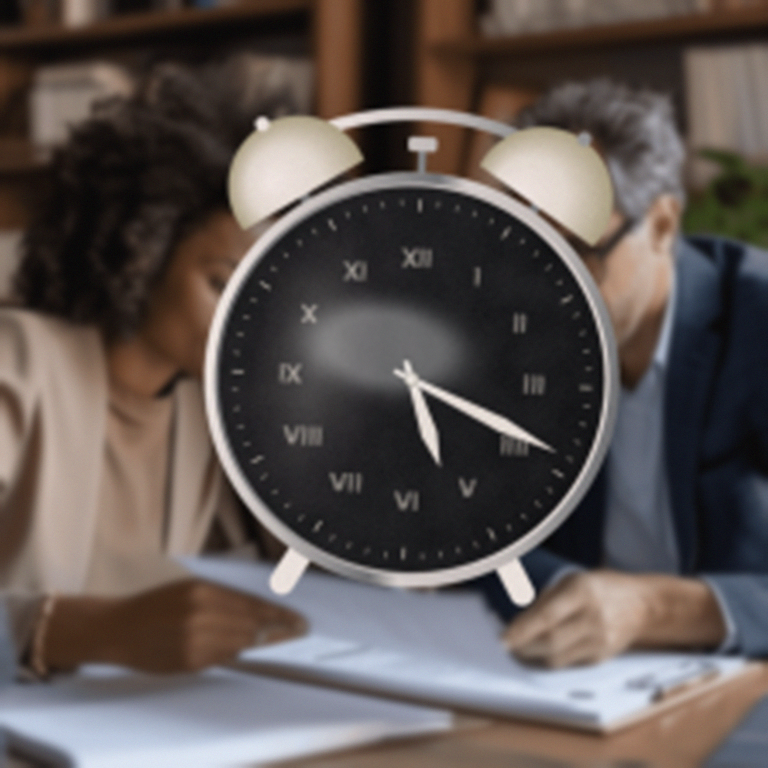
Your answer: 5.19
